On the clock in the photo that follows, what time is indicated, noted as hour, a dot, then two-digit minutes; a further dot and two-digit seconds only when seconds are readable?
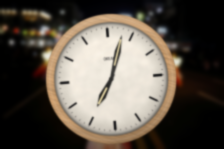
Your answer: 7.03
